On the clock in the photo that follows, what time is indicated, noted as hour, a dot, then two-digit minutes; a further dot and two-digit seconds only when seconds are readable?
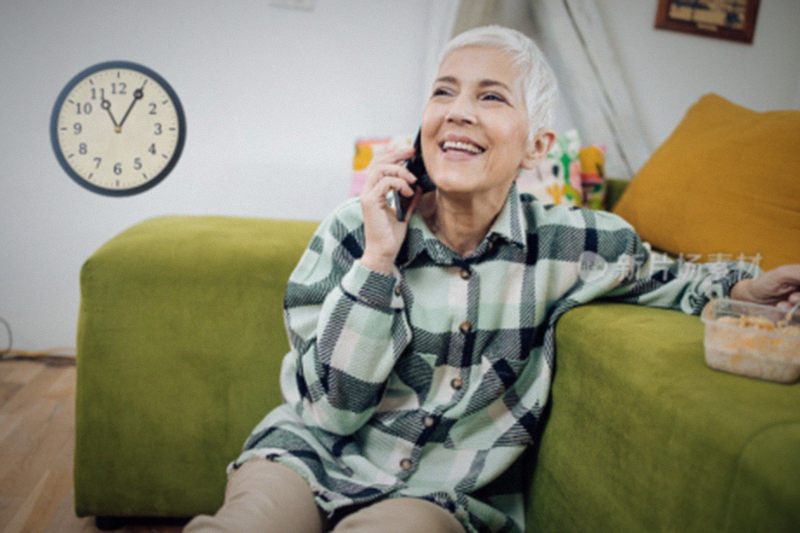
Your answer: 11.05
